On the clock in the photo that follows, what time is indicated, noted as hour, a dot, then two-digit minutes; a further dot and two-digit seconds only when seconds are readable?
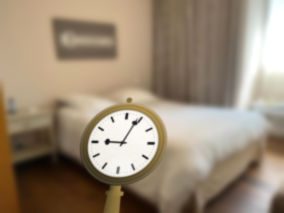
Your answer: 9.04
